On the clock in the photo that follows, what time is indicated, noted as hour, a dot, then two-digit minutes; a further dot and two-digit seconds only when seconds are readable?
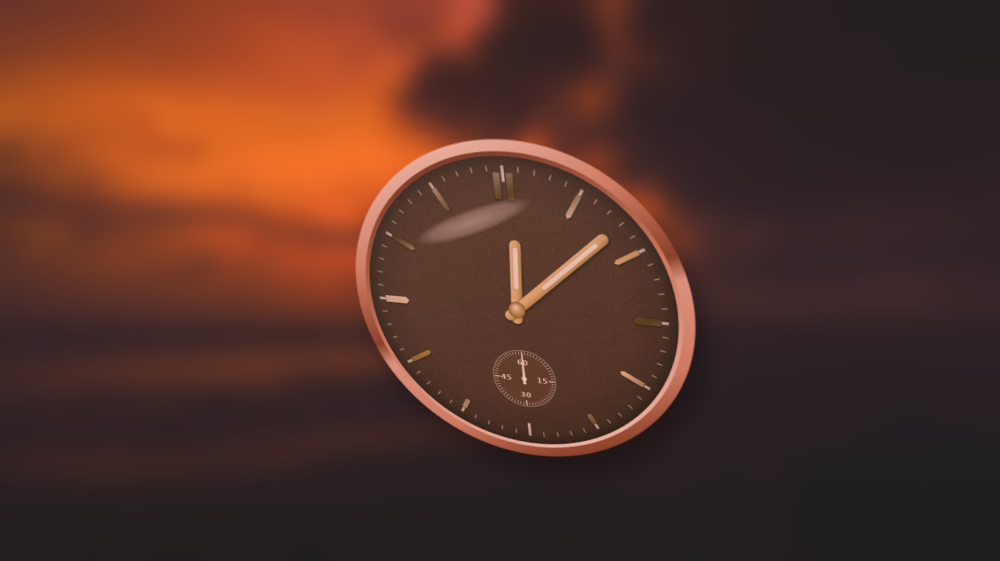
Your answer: 12.08
